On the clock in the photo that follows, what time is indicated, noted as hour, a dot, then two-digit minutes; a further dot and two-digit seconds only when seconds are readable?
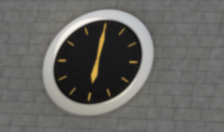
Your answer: 6.00
